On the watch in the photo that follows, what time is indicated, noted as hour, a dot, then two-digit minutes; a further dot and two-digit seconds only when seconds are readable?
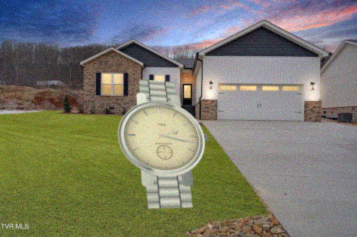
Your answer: 2.17
